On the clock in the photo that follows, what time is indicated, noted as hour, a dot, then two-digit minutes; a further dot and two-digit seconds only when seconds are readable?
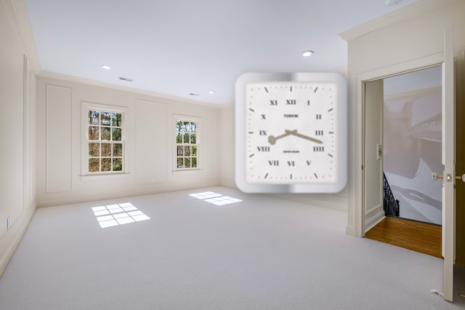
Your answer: 8.18
